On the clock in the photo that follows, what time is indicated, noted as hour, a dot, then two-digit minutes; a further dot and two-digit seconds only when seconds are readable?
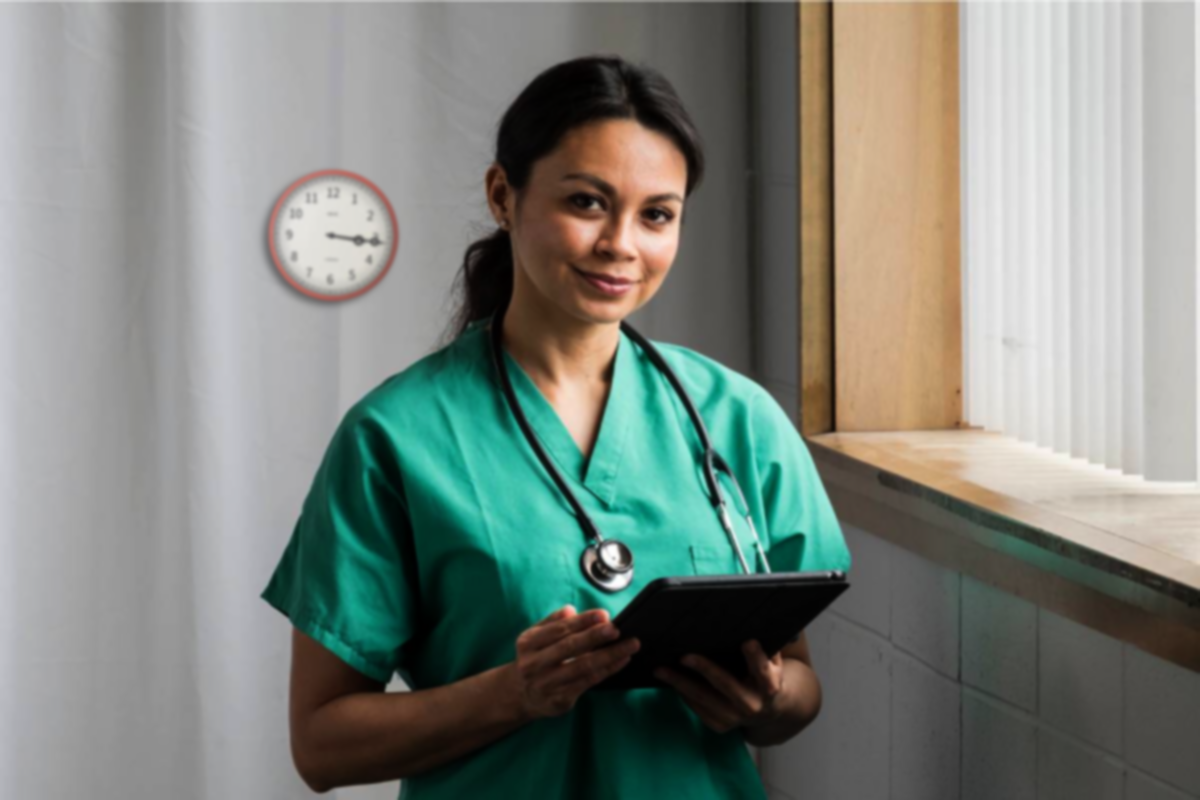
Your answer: 3.16
